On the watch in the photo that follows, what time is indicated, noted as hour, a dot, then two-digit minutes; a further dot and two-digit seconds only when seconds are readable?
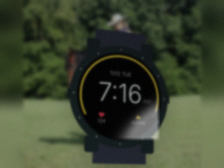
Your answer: 7.16
